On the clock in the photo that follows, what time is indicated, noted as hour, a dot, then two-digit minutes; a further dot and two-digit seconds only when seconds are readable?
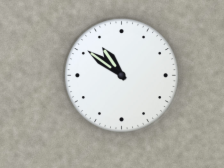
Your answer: 10.51
